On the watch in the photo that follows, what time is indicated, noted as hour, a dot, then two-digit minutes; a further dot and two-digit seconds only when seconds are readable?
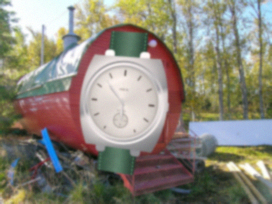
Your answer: 5.53
